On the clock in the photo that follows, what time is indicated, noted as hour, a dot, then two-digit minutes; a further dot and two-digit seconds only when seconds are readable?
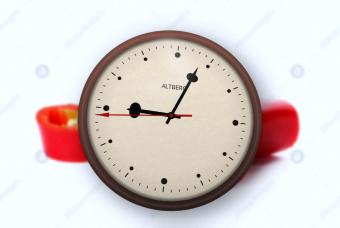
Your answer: 9.03.44
